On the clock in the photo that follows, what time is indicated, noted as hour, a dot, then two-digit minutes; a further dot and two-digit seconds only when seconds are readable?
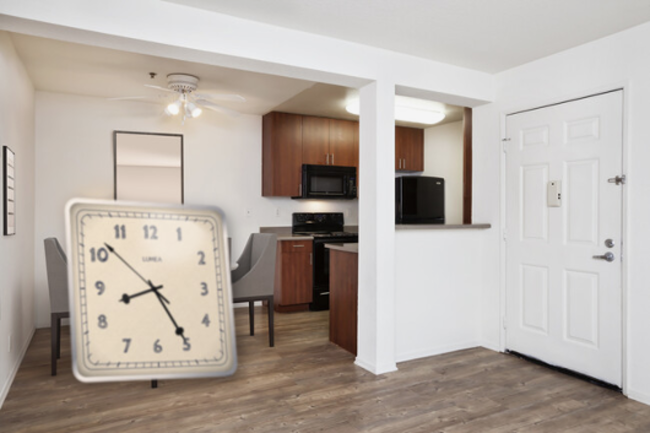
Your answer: 8.24.52
